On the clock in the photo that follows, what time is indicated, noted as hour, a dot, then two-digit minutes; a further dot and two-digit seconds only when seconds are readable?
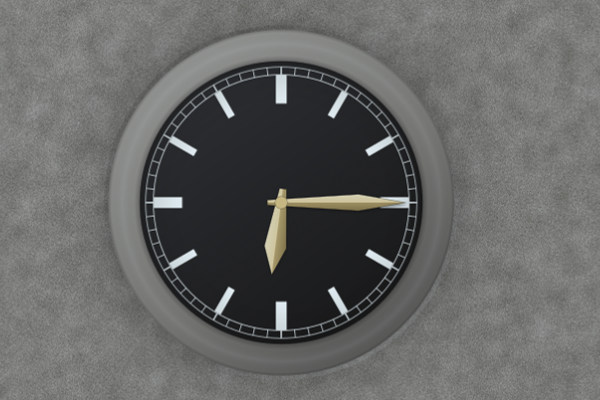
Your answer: 6.15
